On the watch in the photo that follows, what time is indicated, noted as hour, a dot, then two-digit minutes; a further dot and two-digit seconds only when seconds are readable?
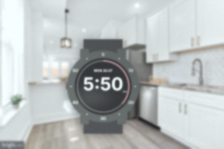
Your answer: 5.50
